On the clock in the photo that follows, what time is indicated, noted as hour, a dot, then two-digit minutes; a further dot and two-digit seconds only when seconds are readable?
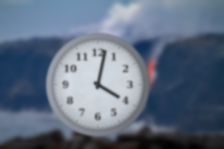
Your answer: 4.02
